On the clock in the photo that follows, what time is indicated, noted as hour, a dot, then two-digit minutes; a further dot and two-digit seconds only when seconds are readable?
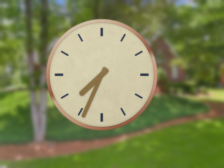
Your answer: 7.34
